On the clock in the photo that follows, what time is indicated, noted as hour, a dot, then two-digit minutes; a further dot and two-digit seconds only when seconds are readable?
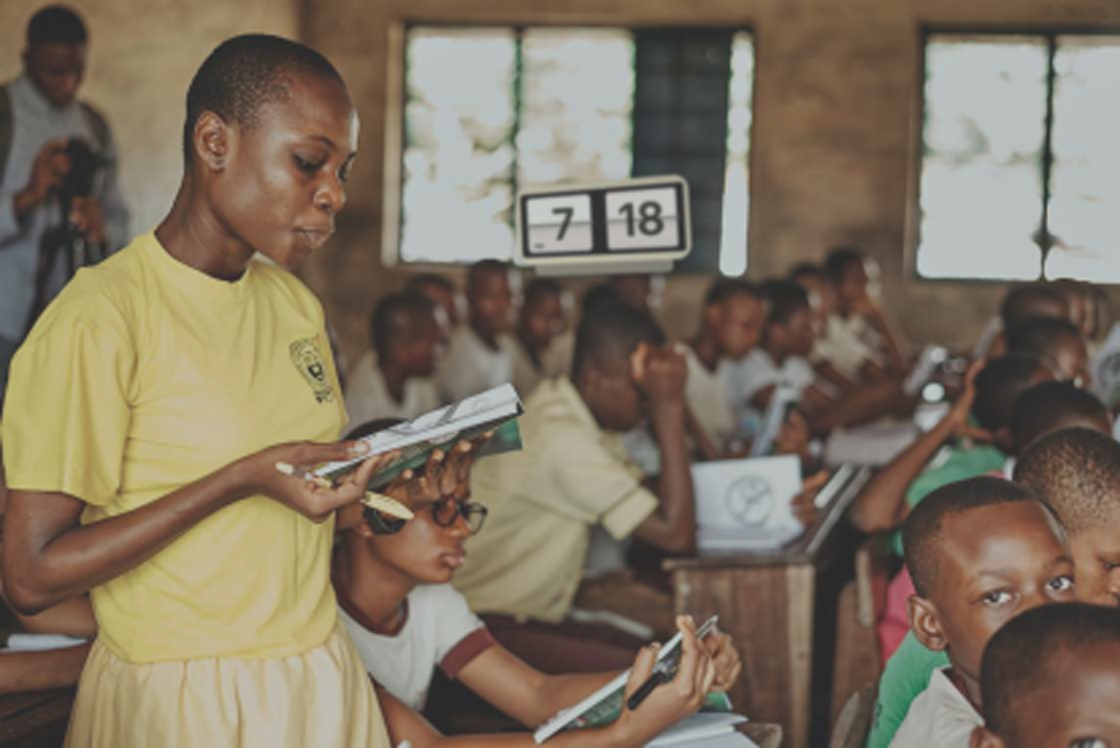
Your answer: 7.18
